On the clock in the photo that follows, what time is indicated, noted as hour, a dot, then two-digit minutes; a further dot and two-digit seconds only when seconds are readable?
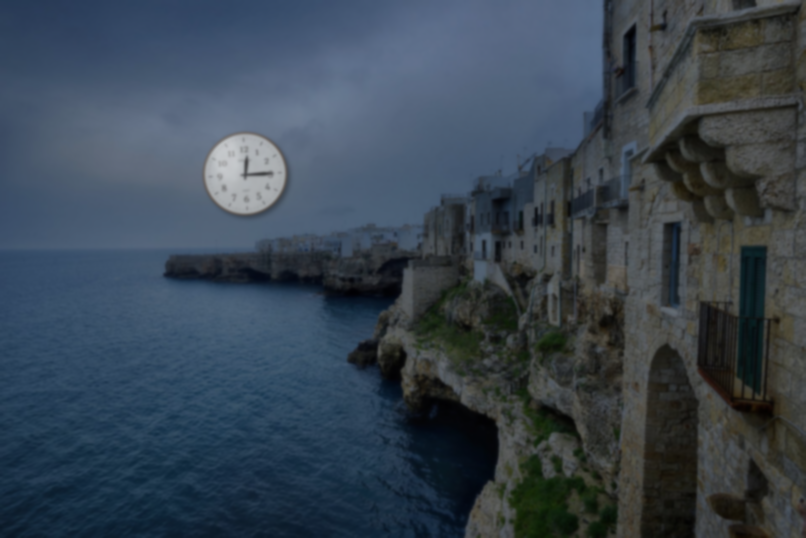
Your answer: 12.15
